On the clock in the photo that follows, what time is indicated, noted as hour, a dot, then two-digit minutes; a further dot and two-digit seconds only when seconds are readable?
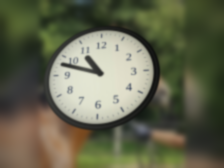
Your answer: 10.48
